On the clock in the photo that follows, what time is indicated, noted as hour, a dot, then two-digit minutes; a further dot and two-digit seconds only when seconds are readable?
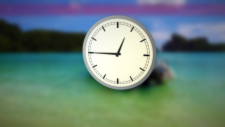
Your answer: 12.45
